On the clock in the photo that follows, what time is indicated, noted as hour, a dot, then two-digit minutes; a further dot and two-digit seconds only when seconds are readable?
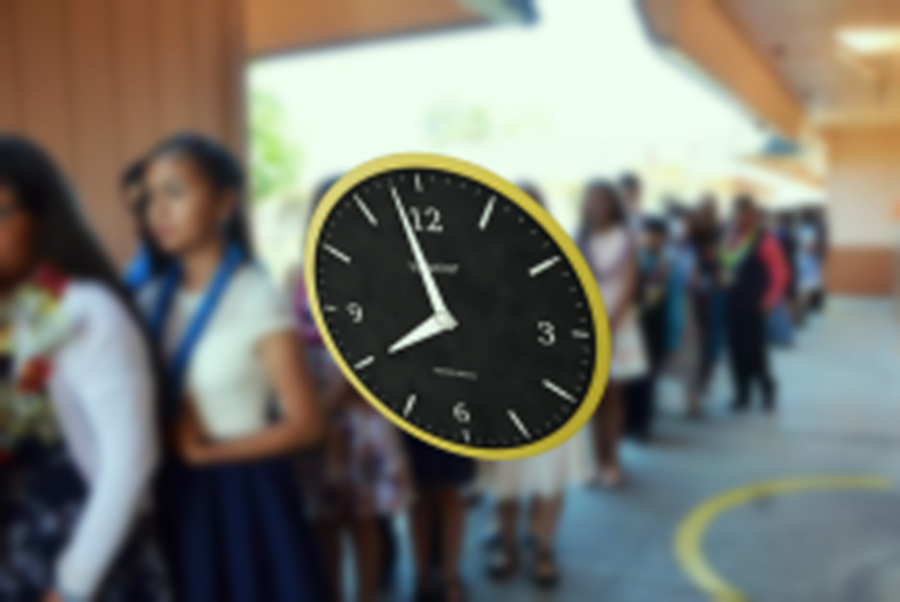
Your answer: 7.58
